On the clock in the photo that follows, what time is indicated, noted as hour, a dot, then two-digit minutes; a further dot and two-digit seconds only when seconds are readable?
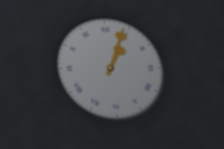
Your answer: 1.04
